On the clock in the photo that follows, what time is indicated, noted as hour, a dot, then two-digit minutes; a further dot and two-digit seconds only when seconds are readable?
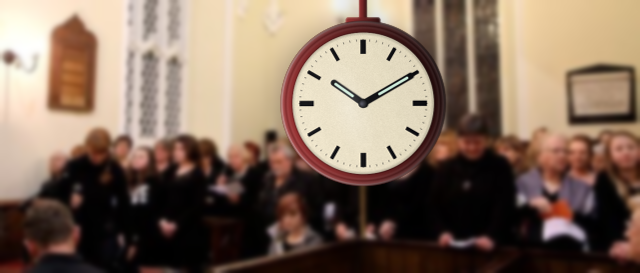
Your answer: 10.10
